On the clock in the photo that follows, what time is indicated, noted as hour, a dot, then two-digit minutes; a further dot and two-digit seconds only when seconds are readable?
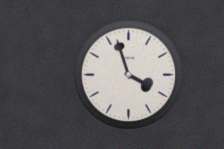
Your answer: 3.57
